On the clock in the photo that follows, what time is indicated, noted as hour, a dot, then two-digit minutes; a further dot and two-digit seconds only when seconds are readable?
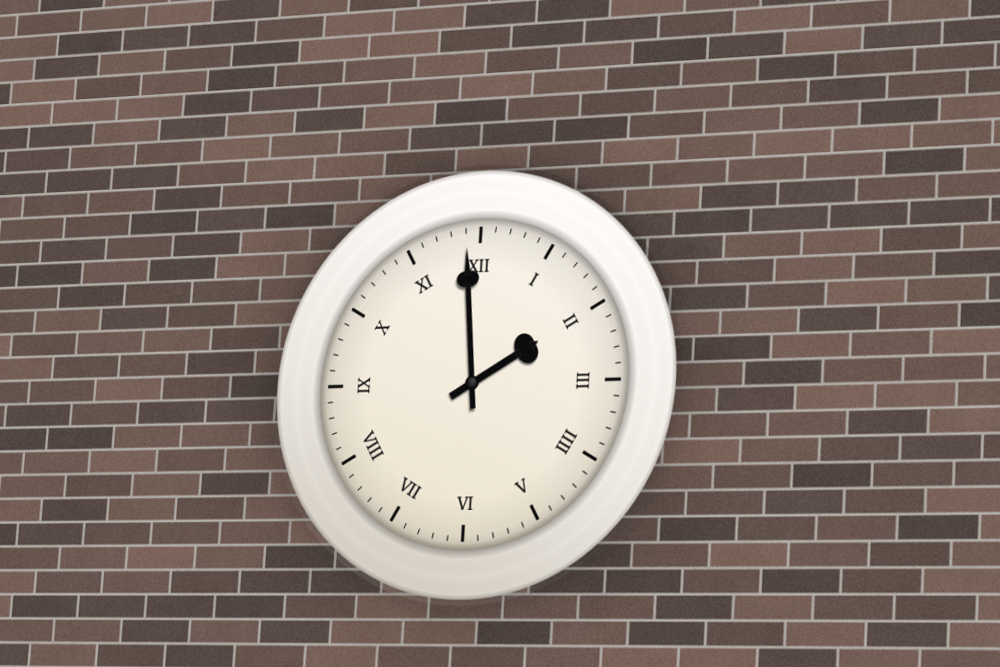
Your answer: 1.59
